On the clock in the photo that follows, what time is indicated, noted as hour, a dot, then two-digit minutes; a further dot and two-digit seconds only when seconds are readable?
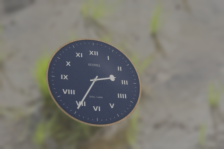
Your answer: 2.35
